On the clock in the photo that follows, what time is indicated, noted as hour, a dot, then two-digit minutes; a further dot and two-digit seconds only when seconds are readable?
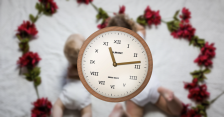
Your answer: 11.13
